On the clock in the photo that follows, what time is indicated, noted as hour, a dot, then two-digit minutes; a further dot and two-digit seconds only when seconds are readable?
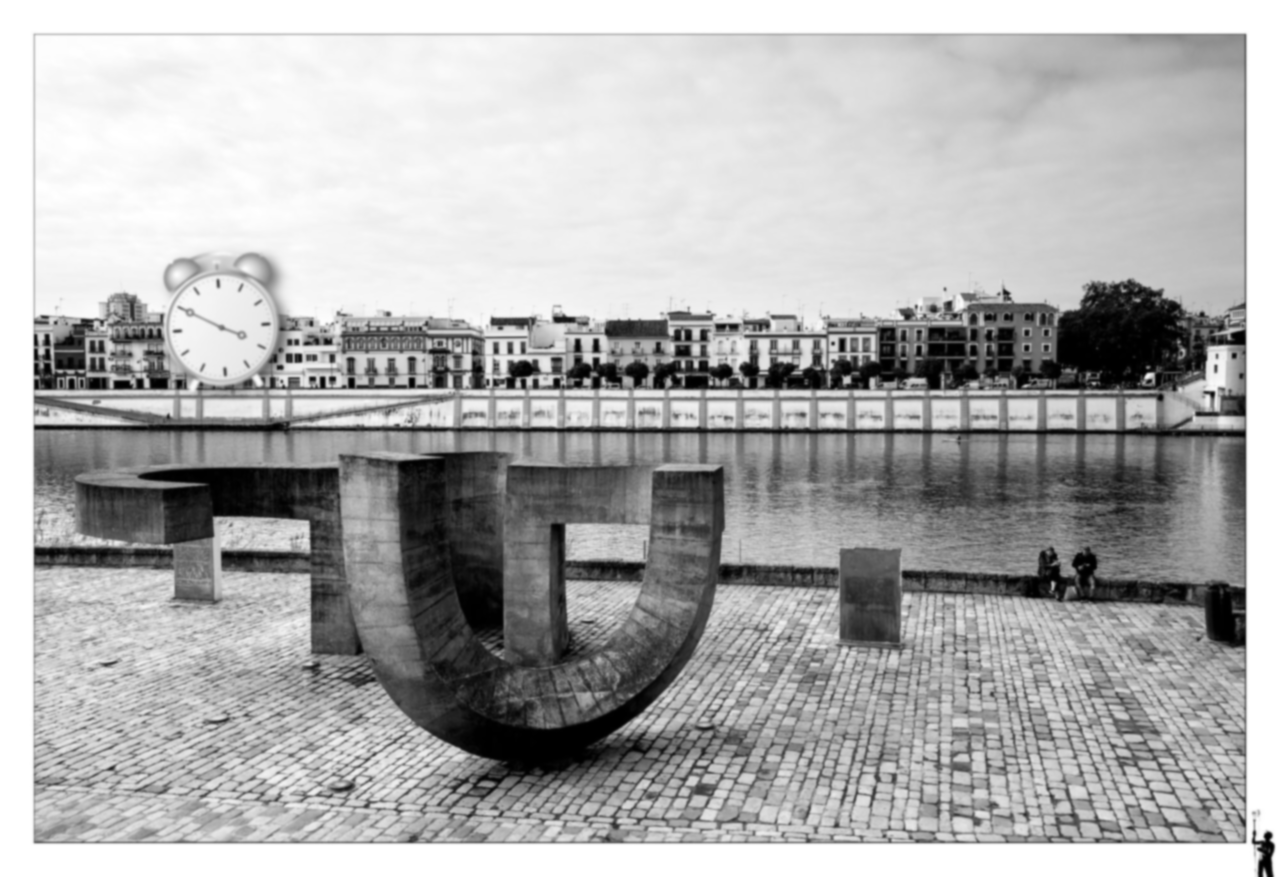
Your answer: 3.50
